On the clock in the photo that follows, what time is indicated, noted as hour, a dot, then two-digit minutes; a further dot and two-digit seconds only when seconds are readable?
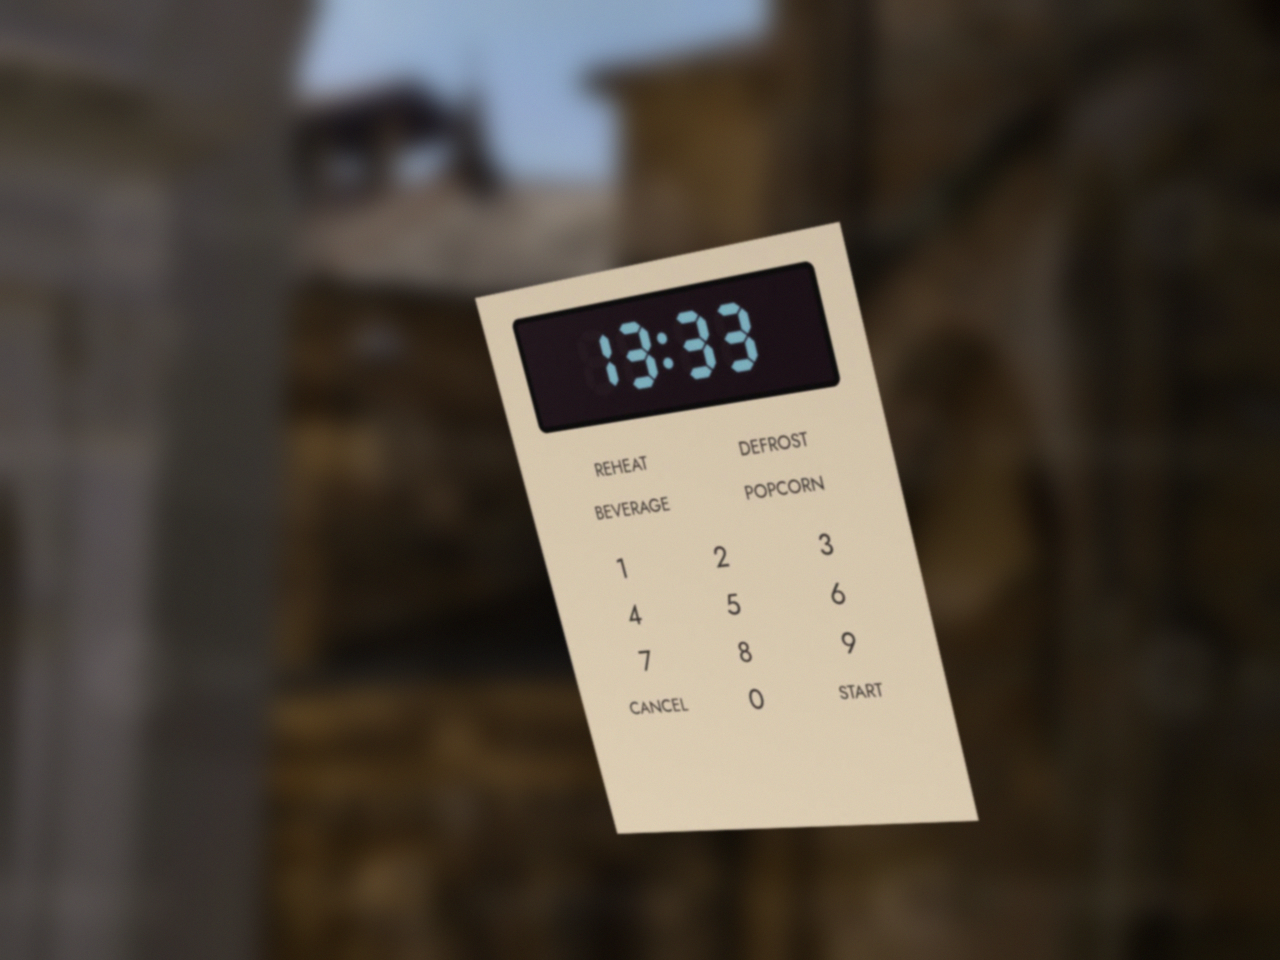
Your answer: 13.33
